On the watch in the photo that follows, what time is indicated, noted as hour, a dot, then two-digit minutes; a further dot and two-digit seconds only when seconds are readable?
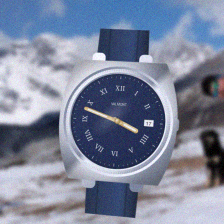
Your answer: 3.48
